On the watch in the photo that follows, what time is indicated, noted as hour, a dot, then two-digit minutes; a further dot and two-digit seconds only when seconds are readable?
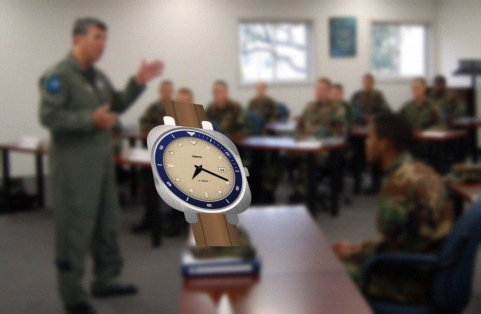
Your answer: 7.19
